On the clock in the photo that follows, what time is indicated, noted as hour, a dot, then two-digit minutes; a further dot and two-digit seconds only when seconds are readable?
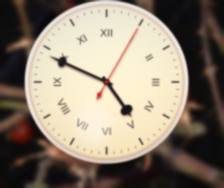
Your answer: 4.49.05
